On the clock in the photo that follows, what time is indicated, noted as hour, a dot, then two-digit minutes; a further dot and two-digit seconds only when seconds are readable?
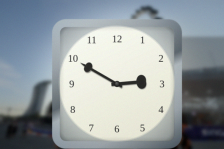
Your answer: 2.50
